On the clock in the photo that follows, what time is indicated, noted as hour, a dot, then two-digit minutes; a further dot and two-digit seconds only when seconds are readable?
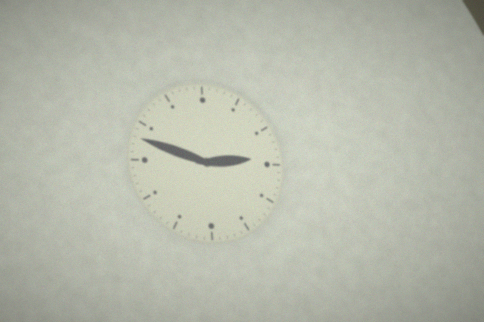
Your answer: 2.48
